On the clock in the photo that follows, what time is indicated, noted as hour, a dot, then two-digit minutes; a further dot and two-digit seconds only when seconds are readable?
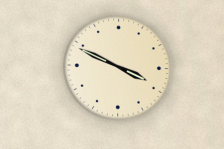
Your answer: 3.49
